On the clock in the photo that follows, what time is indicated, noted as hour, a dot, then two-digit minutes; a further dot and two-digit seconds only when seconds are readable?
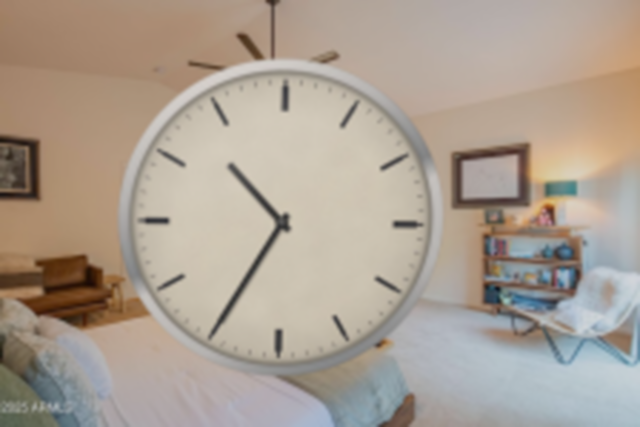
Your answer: 10.35
